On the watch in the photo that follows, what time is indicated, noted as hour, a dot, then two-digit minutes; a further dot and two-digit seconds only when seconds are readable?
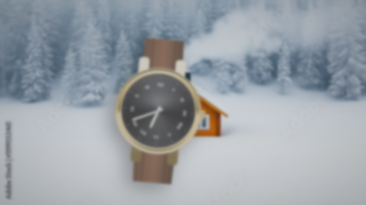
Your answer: 6.41
